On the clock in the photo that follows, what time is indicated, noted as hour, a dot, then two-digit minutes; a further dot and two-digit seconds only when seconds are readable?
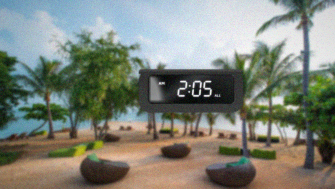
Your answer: 2.05
